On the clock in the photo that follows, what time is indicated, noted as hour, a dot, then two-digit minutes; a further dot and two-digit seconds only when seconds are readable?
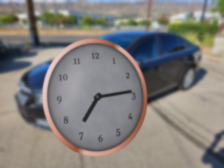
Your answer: 7.14
